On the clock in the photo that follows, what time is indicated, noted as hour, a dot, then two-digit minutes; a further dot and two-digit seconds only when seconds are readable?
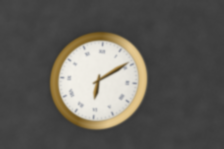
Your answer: 6.09
